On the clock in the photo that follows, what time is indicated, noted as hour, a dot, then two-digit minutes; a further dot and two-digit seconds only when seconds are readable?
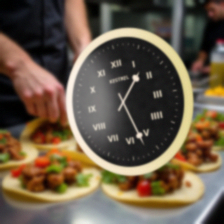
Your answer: 1.27
